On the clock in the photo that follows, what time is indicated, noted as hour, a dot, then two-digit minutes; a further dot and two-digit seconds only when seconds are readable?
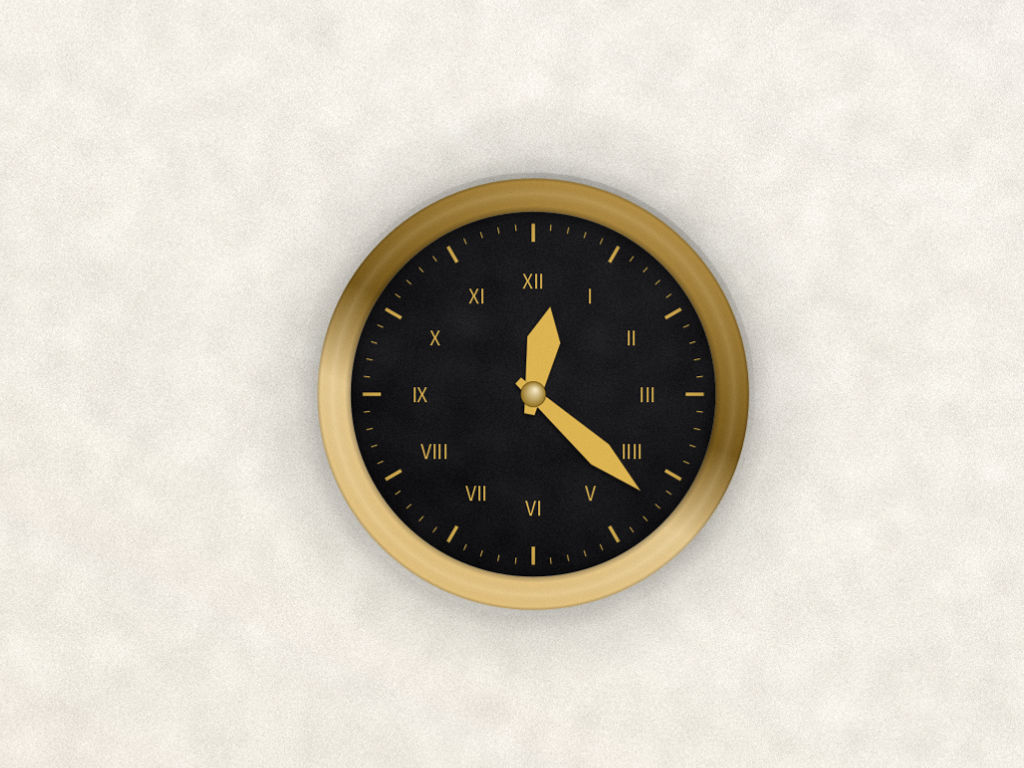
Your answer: 12.22
